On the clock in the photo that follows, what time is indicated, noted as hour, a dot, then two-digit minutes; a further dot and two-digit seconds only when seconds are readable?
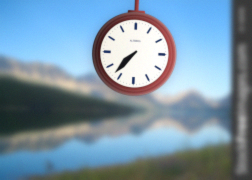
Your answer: 7.37
